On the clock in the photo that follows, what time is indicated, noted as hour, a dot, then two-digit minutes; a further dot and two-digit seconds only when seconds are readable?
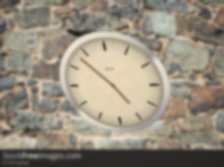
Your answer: 4.53
